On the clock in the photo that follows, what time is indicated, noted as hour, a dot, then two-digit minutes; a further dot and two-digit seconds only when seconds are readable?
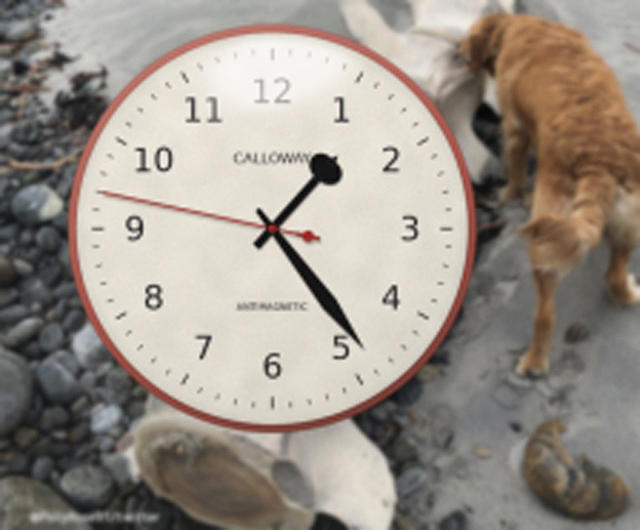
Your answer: 1.23.47
